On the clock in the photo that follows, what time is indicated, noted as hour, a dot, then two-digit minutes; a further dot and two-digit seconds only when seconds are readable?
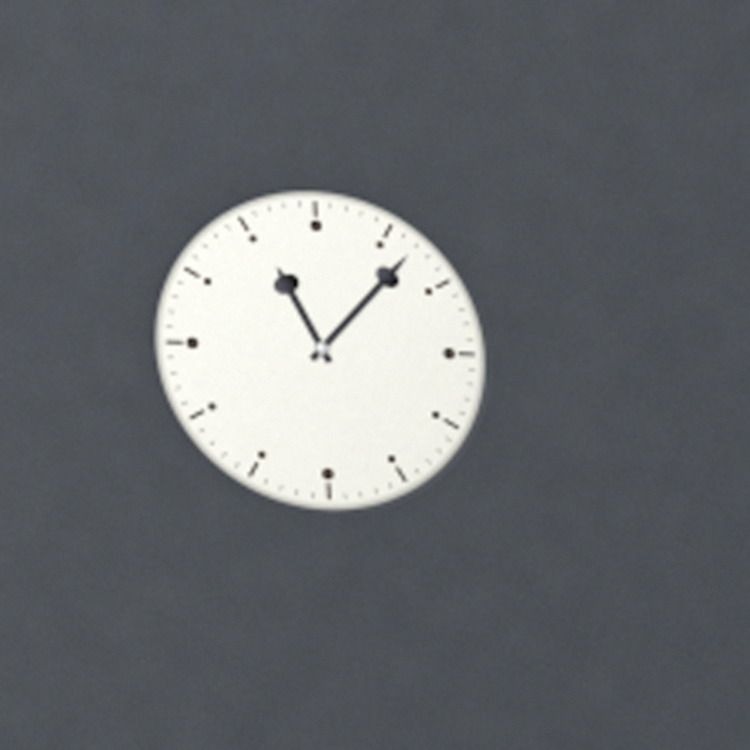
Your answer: 11.07
